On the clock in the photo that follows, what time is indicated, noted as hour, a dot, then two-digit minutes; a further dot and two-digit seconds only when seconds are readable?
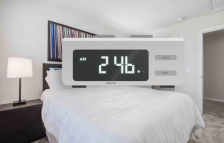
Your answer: 2.46
